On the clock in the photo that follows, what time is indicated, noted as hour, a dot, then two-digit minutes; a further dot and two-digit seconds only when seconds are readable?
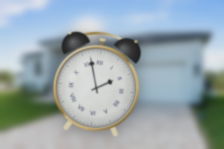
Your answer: 1.57
